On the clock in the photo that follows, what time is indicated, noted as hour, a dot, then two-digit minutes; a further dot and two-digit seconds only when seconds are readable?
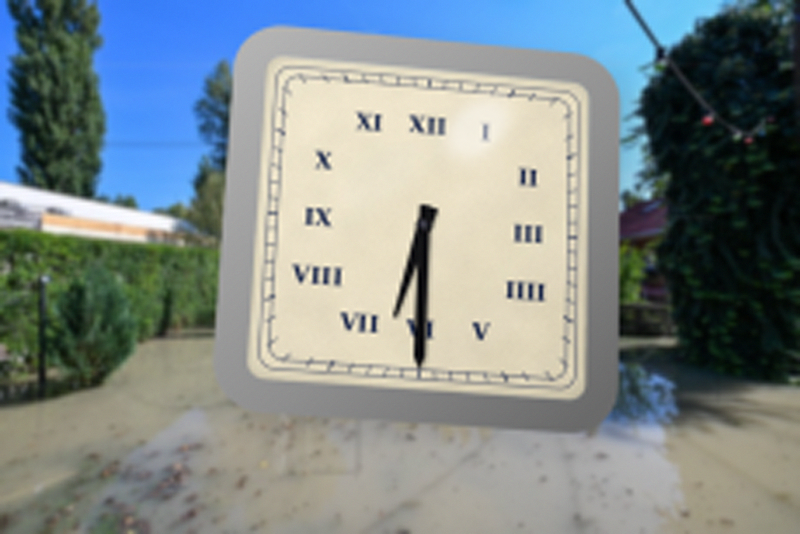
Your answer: 6.30
